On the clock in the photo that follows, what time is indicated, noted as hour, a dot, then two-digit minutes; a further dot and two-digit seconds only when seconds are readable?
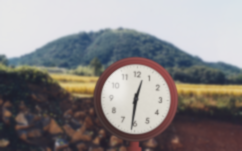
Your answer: 12.31
